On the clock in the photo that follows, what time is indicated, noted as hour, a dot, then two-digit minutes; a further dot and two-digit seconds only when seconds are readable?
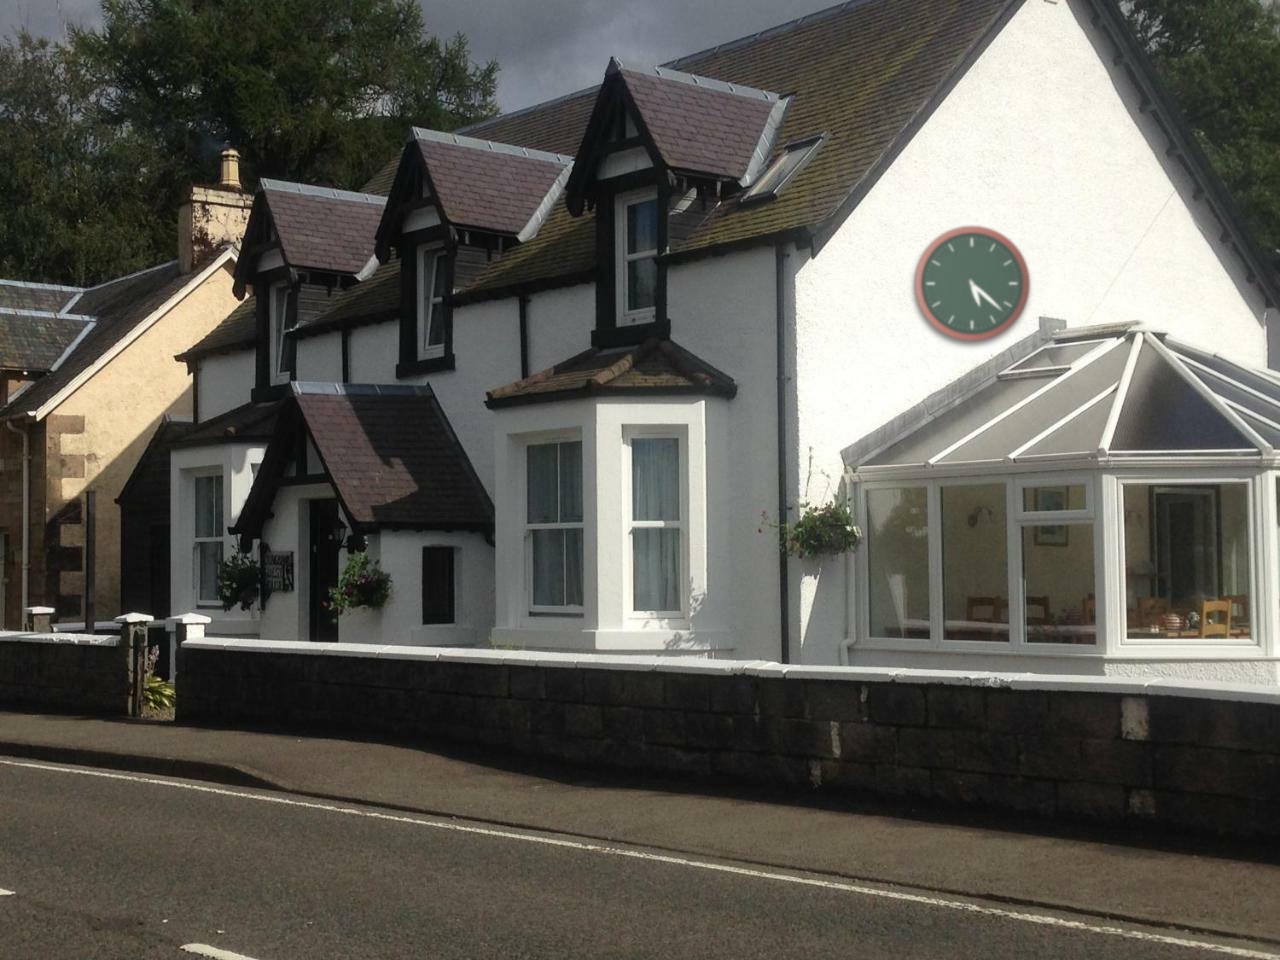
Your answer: 5.22
